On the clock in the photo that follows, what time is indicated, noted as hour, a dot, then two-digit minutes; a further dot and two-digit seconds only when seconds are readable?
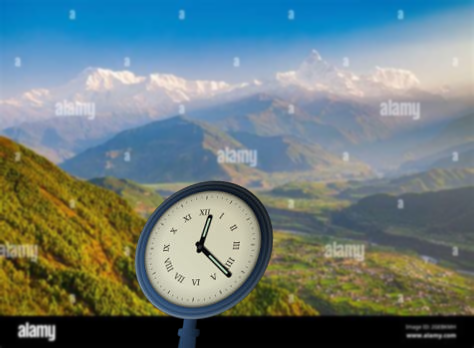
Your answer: 12.22
